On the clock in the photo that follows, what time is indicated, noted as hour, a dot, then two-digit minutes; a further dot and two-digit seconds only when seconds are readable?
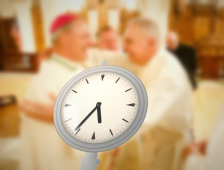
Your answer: 5.36
